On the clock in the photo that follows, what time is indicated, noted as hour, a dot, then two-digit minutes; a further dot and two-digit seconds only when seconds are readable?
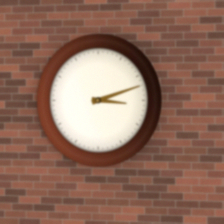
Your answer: 3.12
